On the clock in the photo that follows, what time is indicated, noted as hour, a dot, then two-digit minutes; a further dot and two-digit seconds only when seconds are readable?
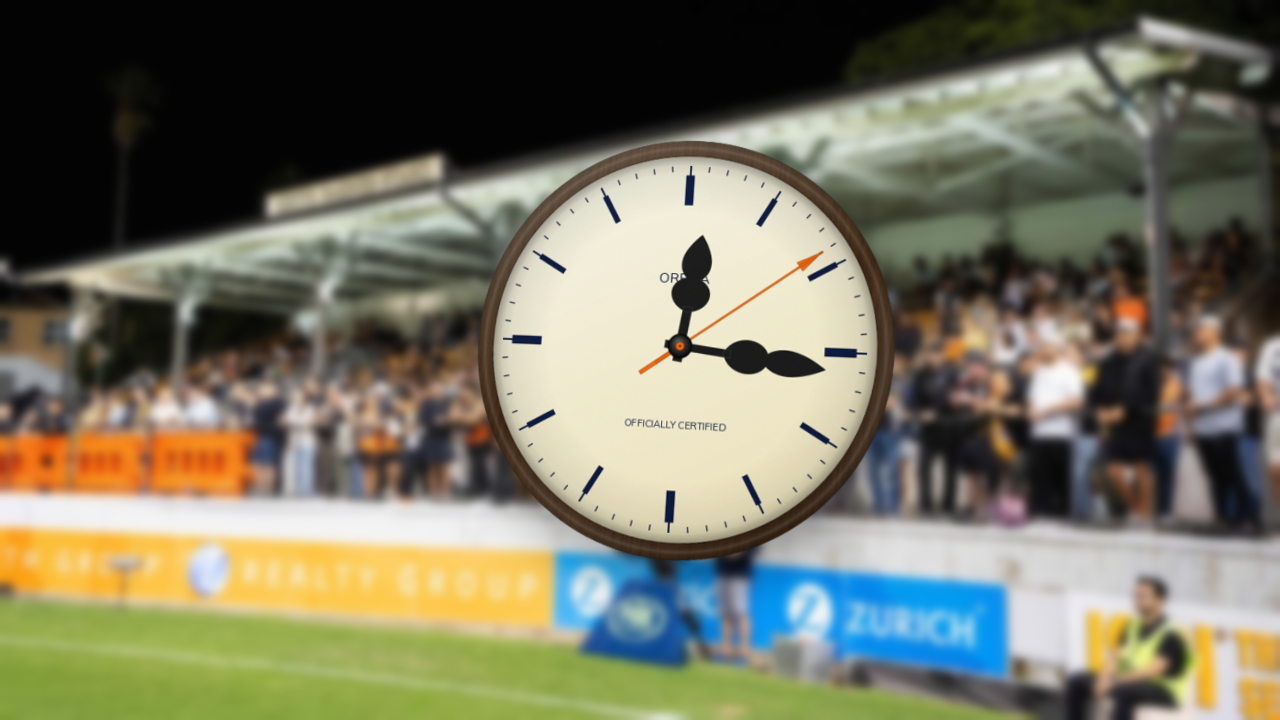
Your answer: 12.16.09
